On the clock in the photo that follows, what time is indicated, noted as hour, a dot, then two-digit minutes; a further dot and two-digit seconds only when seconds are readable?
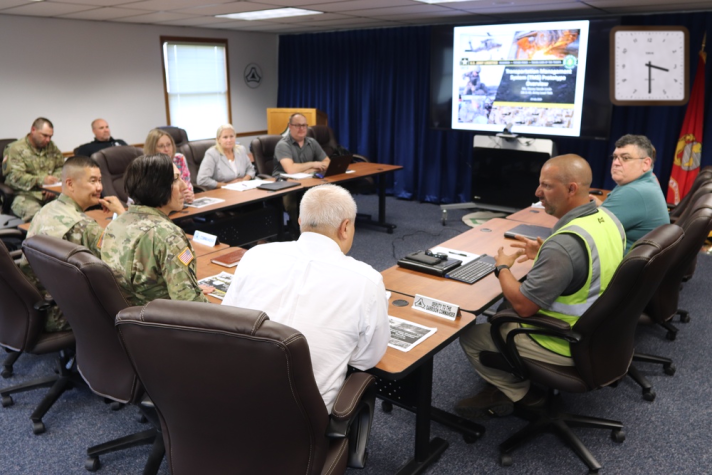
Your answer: 3.30
